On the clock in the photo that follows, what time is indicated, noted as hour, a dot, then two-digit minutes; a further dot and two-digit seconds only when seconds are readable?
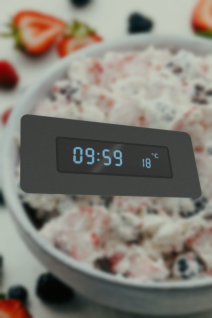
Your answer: 9.59
